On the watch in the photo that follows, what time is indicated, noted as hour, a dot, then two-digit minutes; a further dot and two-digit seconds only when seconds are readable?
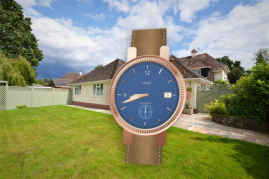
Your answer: 8.42
